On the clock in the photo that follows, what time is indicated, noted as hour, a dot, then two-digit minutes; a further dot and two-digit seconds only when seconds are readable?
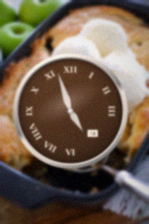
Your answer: 4.57
